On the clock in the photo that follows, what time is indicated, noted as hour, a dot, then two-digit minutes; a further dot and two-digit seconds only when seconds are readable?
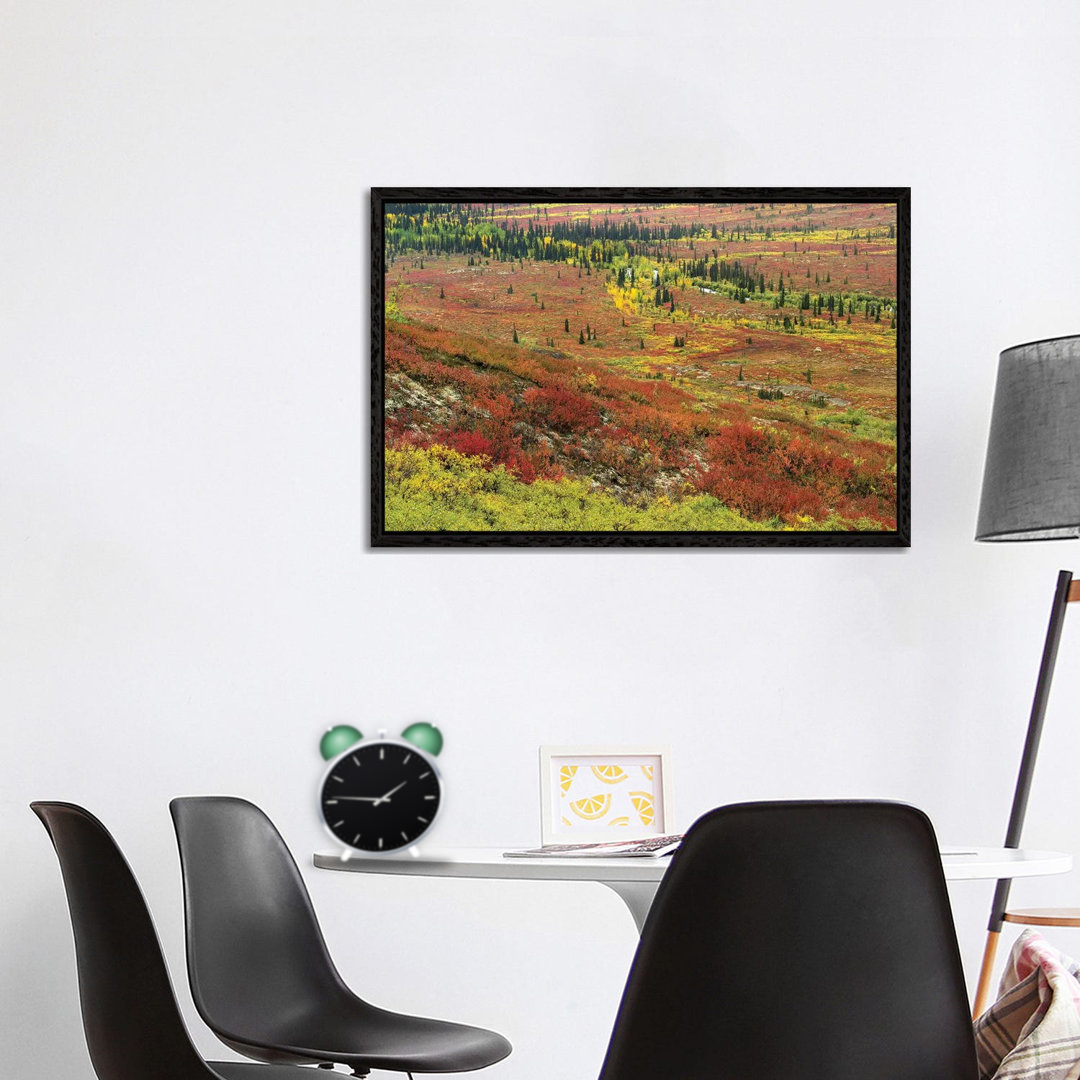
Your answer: 1.46
